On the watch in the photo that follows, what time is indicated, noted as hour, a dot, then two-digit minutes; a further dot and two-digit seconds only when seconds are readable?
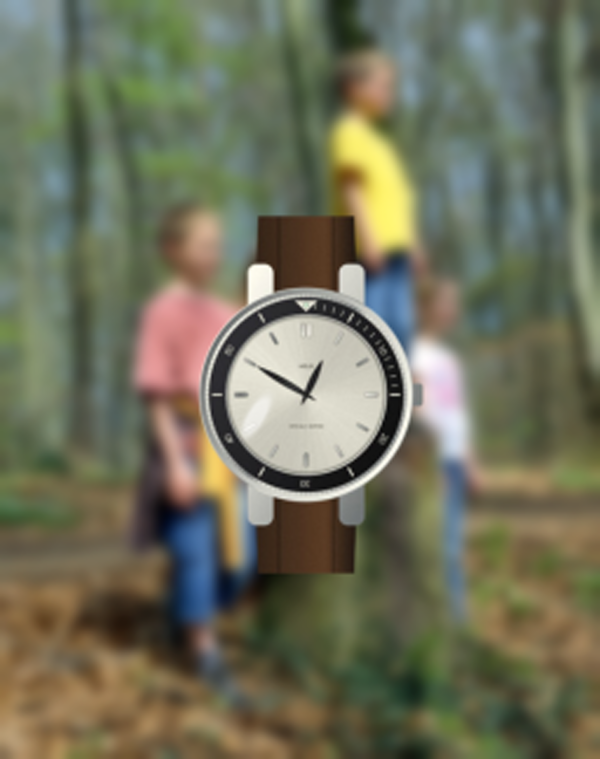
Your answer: 12.50
